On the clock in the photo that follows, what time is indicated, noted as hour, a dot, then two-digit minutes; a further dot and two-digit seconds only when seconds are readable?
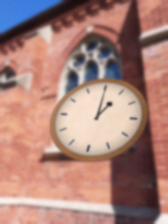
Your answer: 1.00
